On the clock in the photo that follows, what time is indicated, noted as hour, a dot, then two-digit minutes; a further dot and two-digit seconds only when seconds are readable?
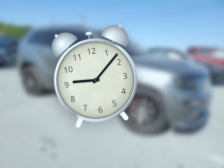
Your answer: 9.08
